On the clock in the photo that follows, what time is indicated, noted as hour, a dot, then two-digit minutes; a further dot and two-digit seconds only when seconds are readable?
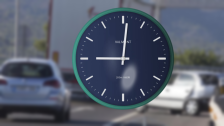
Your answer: 9.01
